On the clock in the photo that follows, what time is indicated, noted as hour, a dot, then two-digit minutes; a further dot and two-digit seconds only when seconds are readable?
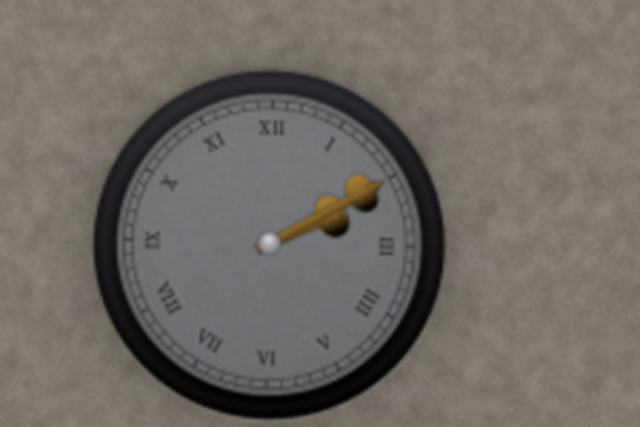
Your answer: 2.10
